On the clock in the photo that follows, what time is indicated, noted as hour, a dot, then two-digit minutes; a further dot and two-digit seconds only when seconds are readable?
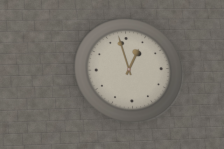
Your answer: 12.58
